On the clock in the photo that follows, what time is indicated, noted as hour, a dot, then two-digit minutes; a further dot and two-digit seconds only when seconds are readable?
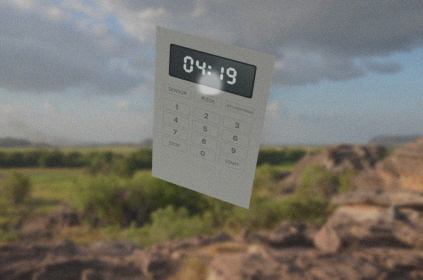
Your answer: 4.19
